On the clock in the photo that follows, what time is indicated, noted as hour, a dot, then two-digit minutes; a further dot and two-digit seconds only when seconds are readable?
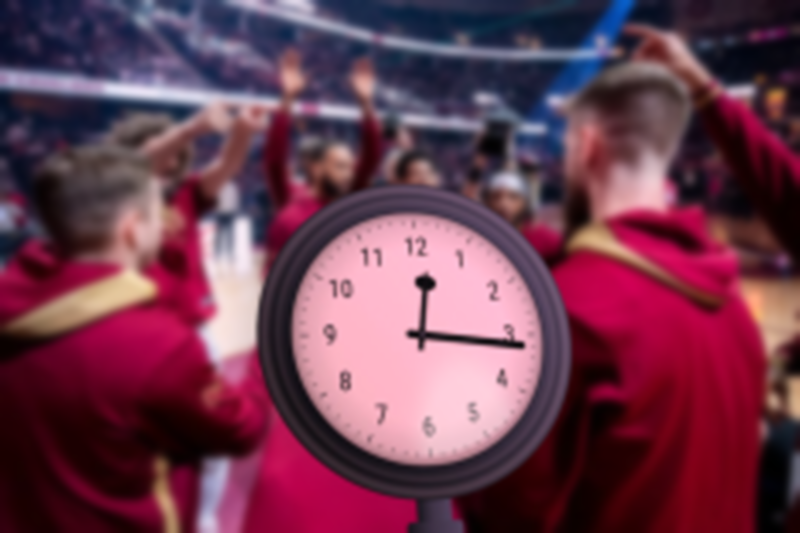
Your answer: 12.16
